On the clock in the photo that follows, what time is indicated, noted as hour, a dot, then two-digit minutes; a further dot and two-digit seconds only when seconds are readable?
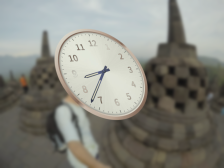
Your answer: 8.37
